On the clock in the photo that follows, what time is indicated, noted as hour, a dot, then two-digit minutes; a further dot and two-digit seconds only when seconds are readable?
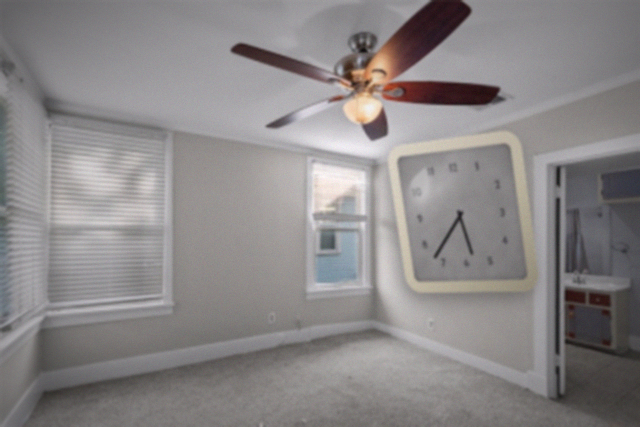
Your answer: 5.37
